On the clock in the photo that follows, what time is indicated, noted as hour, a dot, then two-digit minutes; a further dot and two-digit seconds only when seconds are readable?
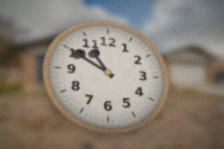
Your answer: 10.50
